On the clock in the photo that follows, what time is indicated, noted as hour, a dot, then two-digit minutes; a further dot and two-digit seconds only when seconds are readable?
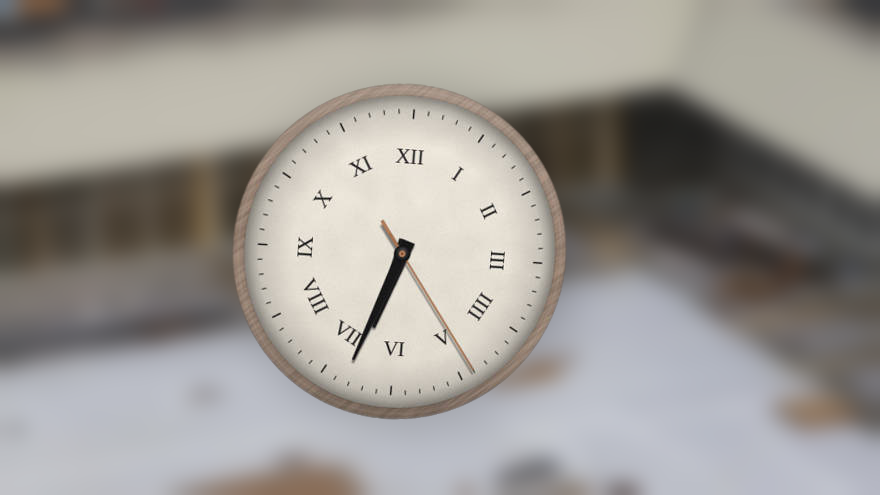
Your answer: 6.33.24
